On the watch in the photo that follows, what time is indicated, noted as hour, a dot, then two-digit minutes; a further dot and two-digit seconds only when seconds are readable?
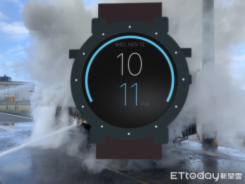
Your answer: 10.11
